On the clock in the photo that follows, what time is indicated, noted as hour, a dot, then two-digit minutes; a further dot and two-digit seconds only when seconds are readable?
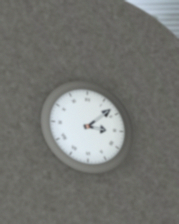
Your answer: 3.08
